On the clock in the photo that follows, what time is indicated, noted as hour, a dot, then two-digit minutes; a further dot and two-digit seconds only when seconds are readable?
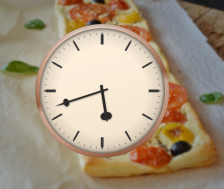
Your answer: 5.42
